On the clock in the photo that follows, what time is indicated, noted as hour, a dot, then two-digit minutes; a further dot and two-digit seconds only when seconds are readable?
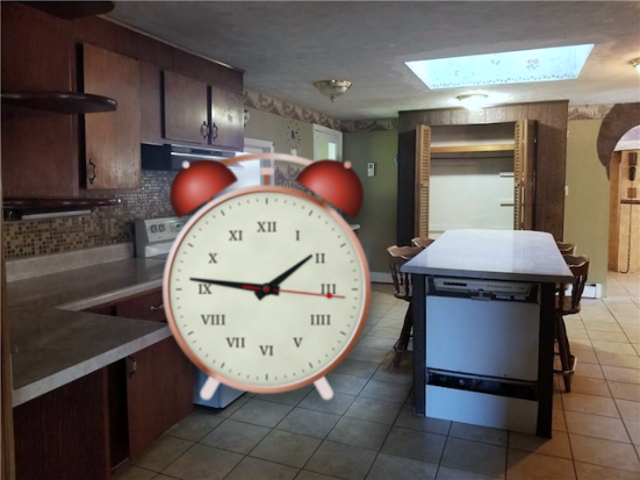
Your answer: 1.46.16
